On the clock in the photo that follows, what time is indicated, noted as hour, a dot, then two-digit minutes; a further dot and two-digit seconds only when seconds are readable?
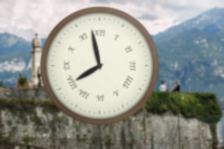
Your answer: 7.58
